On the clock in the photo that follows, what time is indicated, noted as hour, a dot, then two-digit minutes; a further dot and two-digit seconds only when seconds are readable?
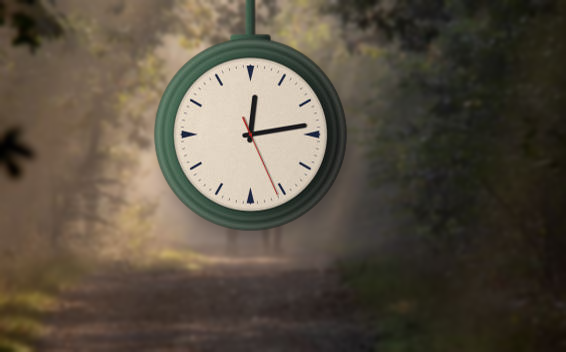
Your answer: 12.13.26
